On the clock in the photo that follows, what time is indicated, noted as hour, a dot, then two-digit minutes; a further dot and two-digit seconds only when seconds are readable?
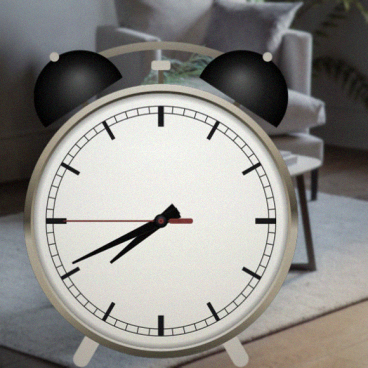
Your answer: 7.40.45
